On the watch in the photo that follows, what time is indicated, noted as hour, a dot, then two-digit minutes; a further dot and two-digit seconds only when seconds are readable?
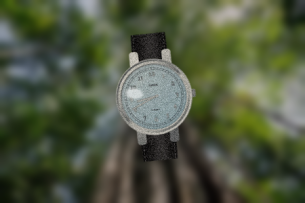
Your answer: 8.41
